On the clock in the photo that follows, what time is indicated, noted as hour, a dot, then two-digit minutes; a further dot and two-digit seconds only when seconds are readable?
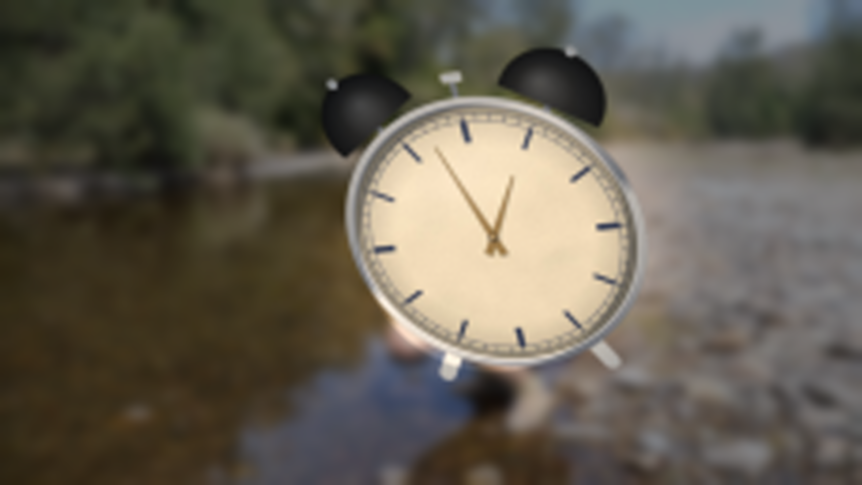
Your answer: 12.57
